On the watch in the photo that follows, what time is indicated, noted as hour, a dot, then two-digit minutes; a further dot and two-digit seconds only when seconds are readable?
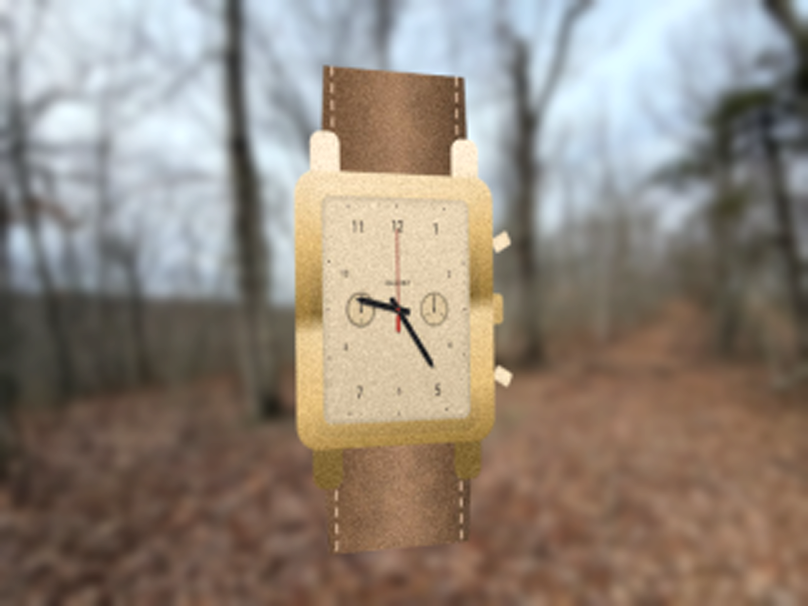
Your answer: 9.24
